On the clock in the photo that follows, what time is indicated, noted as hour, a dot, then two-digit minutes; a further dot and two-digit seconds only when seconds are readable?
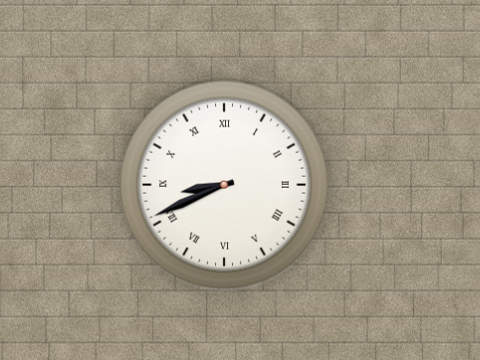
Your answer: 8.41
